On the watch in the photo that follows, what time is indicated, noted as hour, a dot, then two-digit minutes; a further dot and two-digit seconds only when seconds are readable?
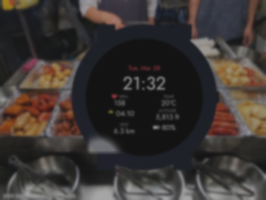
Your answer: 21.32
